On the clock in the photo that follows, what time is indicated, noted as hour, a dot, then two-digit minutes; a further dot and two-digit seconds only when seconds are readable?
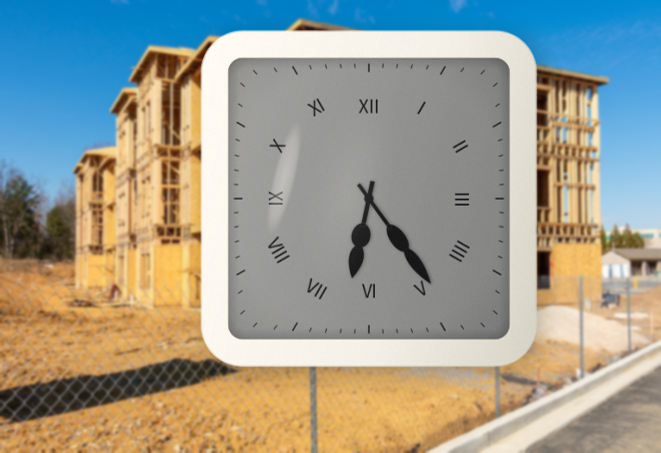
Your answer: 6.24
